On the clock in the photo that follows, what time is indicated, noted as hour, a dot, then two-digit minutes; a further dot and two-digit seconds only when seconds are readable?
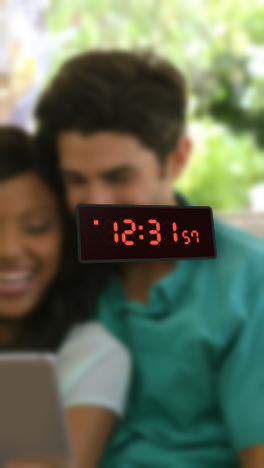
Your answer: 12.31.57
